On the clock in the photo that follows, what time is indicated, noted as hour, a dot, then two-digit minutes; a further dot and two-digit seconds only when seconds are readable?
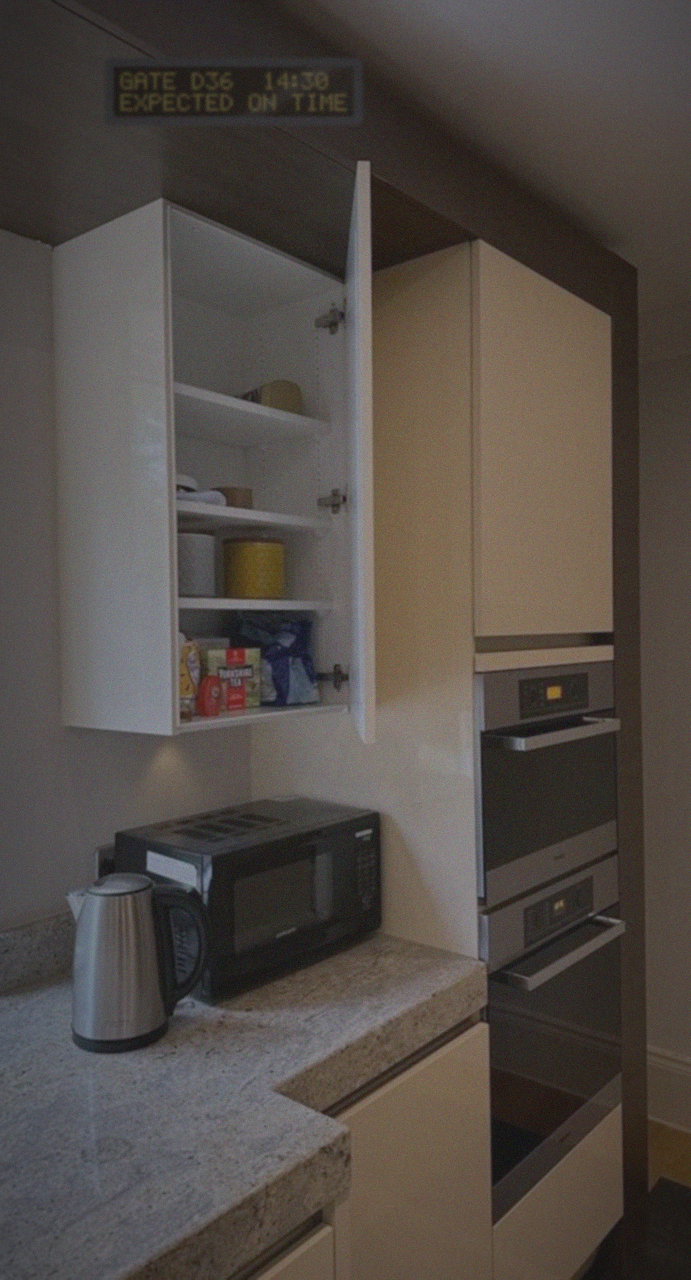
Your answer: 14.30
